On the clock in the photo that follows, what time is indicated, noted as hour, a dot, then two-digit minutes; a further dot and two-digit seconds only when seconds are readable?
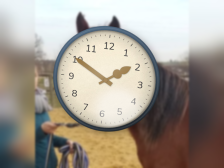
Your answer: 1.50
